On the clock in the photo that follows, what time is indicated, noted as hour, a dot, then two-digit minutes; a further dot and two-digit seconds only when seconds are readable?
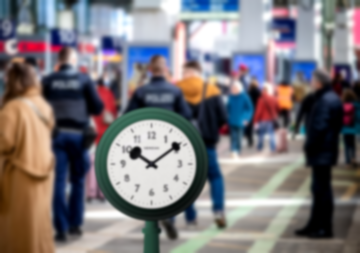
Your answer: 10.09
